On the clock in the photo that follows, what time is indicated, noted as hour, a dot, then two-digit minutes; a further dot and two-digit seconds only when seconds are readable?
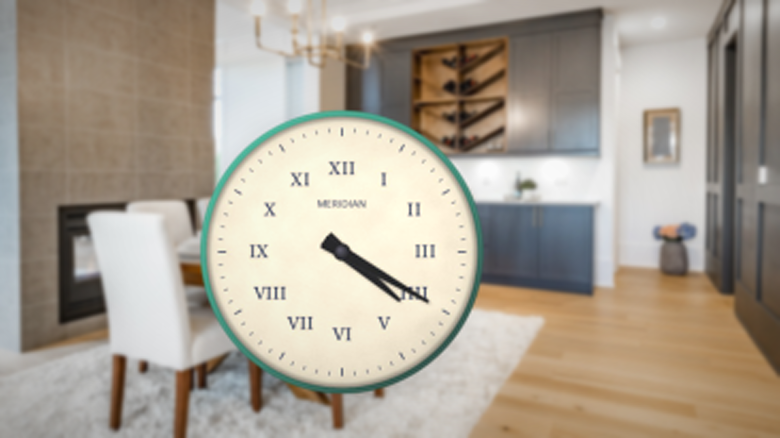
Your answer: 4.20
